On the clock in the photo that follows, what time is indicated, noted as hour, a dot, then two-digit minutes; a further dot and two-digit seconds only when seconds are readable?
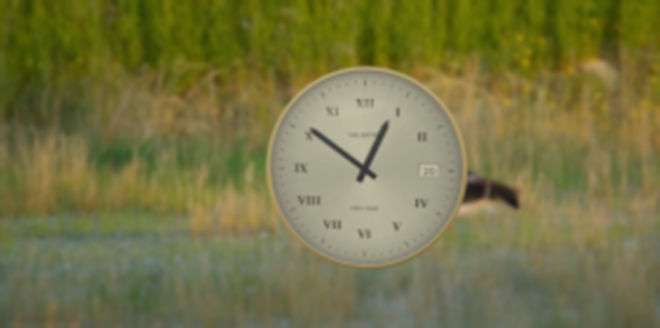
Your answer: 12.51
